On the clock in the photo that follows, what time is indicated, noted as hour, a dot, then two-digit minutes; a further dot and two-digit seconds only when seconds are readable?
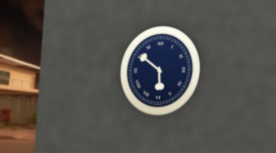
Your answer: 5.51
